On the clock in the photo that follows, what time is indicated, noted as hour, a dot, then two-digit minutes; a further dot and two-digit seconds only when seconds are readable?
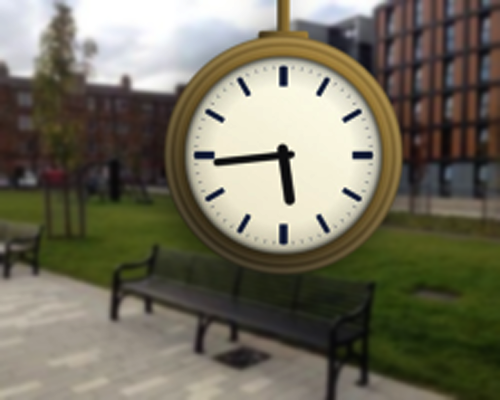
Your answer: 5.44
